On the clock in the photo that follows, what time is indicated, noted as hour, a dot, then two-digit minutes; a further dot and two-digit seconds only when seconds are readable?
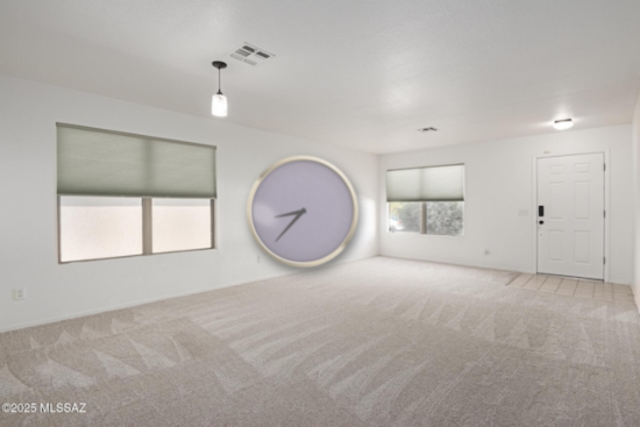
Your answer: 8.37
